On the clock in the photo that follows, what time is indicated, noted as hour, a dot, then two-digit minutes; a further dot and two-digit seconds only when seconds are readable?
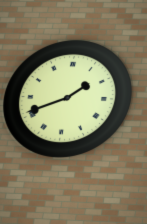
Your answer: 1.41
